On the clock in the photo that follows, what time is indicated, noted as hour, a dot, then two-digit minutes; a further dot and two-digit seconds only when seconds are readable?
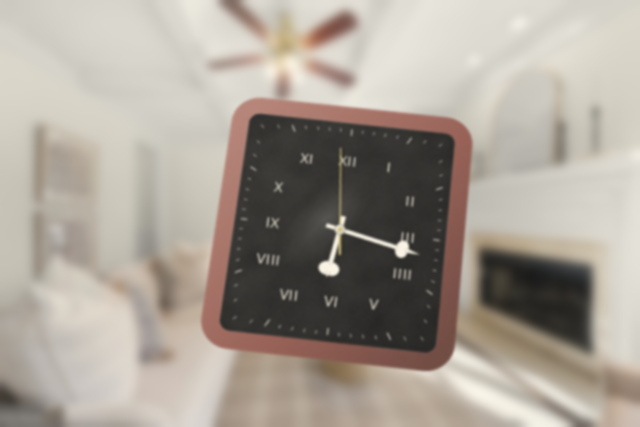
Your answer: 6.16.59
